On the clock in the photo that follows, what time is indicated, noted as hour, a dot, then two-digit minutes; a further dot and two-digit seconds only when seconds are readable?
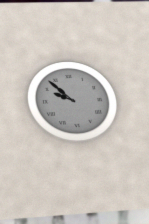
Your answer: 9.53
